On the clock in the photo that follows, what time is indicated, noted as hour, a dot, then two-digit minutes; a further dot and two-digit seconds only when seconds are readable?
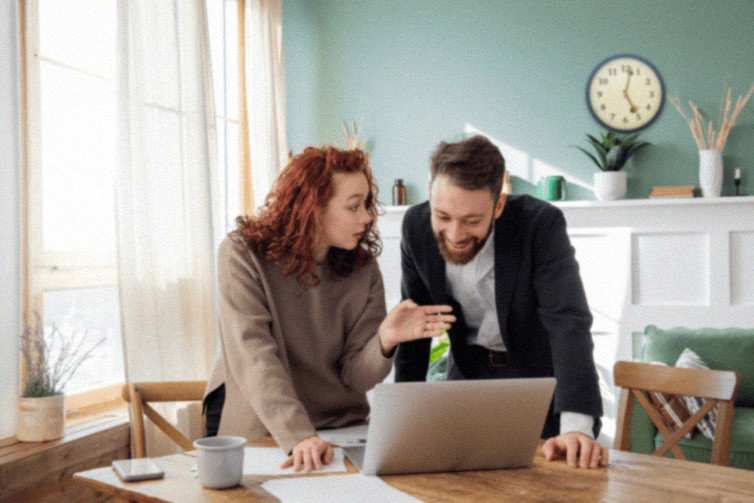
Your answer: 5.02
